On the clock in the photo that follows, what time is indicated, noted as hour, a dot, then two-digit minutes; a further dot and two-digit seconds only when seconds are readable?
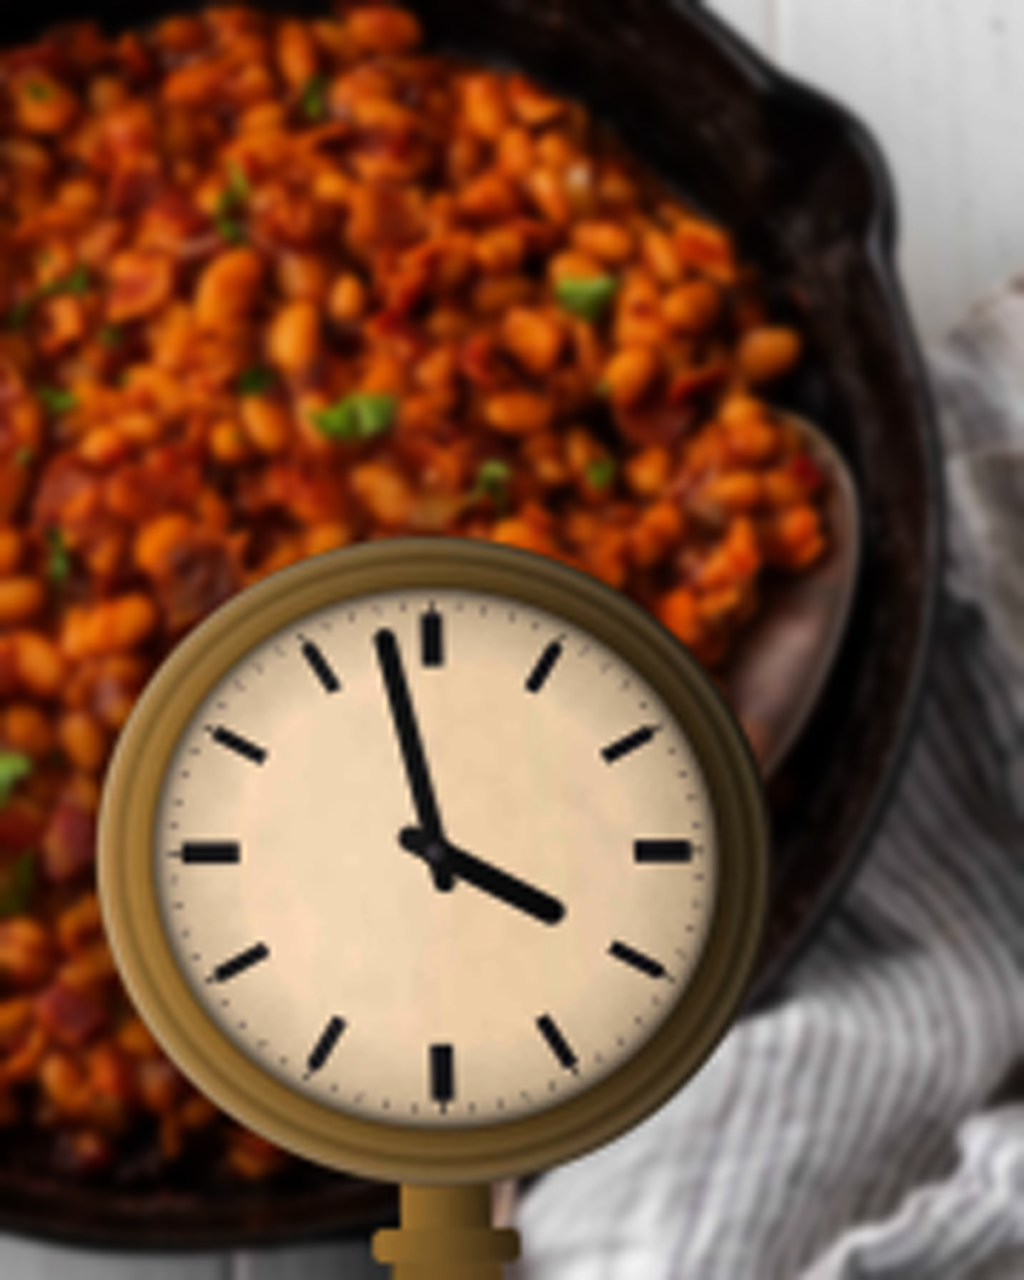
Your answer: 3.58
